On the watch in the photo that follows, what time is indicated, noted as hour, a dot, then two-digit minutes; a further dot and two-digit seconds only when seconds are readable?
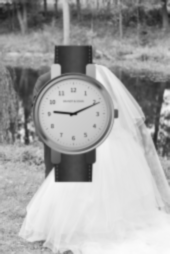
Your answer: 9.11
